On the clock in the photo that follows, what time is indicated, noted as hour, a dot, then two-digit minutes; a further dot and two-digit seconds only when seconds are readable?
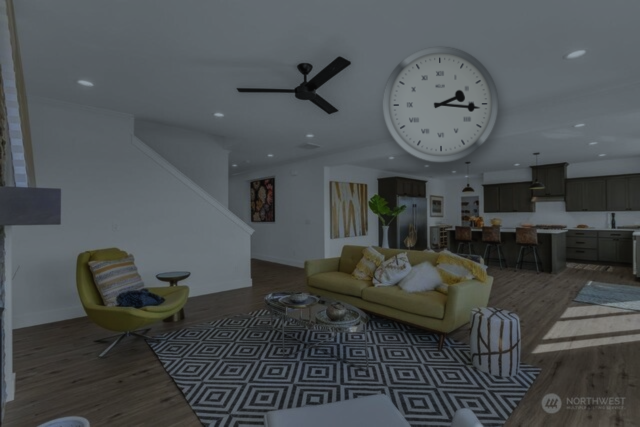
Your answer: 2.16
